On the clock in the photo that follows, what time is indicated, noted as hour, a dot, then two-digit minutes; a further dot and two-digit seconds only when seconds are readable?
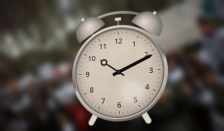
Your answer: 10.11
